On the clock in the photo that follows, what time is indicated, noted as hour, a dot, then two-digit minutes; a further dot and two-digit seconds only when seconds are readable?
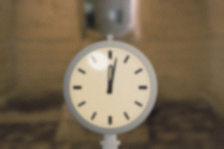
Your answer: 12.02
